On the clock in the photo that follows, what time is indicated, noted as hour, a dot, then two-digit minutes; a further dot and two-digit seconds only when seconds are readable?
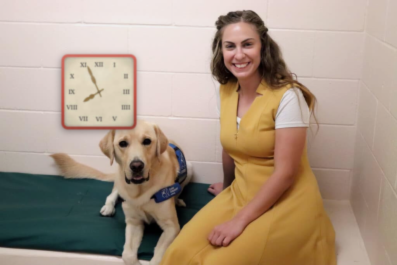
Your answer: 7.56
